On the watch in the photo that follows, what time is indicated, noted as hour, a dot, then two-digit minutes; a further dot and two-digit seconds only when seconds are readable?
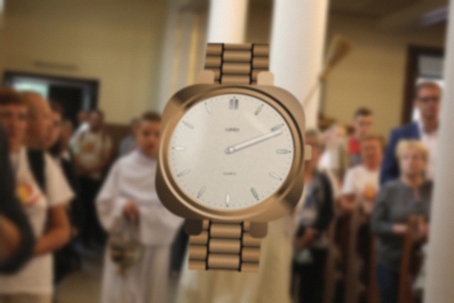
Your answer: 2.11
